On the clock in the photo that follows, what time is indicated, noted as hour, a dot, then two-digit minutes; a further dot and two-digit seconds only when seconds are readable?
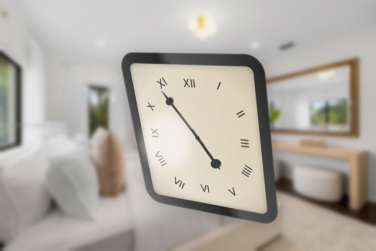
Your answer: 4.54
